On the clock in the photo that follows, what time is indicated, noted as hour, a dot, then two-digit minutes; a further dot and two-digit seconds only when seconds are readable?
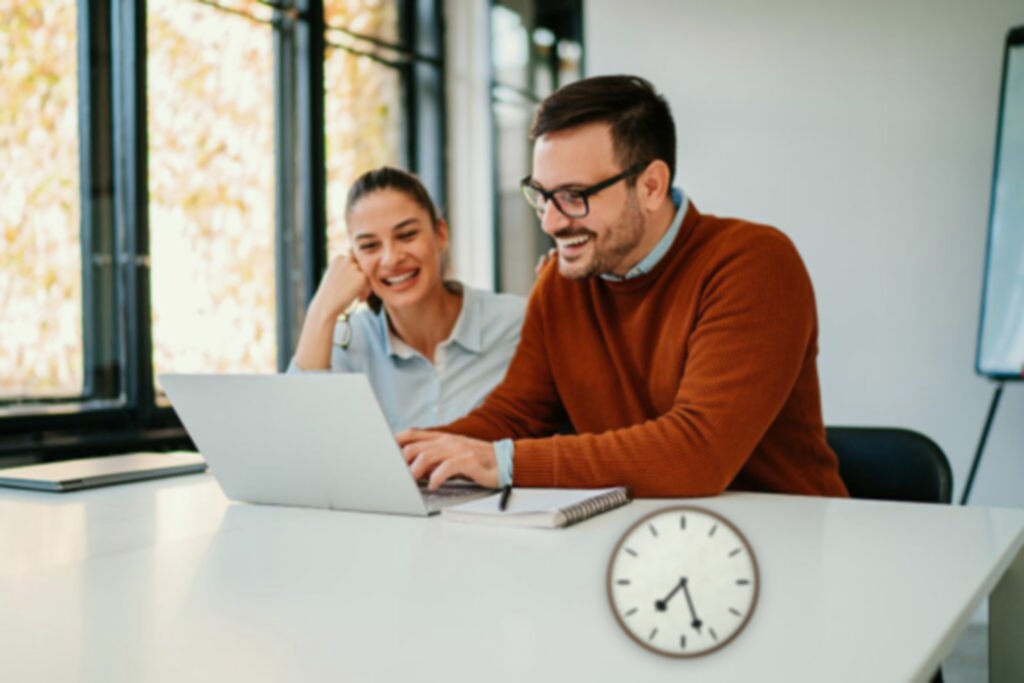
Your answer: 7.27
